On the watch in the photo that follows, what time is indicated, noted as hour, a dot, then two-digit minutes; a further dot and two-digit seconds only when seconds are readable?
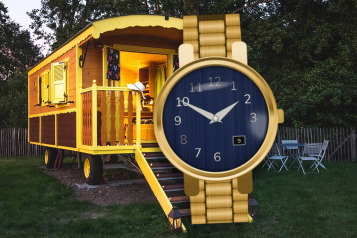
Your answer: 1.50
